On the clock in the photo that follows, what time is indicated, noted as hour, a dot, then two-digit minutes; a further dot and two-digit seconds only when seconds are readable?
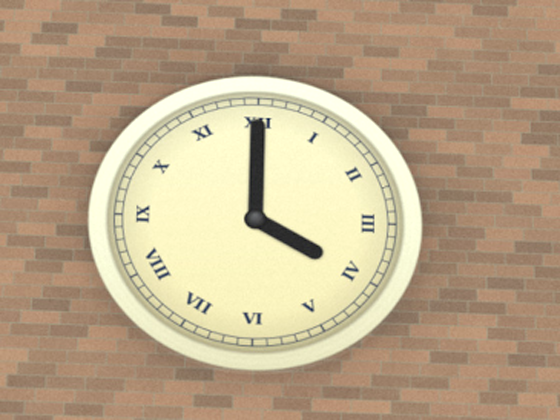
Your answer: 4.00
